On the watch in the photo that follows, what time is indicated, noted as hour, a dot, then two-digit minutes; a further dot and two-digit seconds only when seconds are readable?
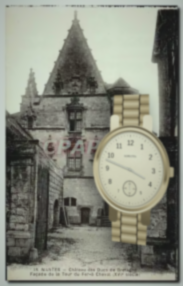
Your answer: 3.48
